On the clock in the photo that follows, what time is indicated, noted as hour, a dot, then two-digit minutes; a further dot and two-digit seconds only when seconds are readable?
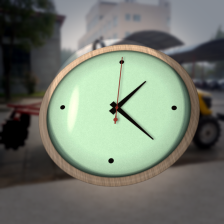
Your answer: 1.22.00
